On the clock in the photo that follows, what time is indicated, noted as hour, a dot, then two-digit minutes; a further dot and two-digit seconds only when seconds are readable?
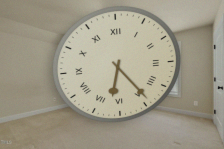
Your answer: 6.24
